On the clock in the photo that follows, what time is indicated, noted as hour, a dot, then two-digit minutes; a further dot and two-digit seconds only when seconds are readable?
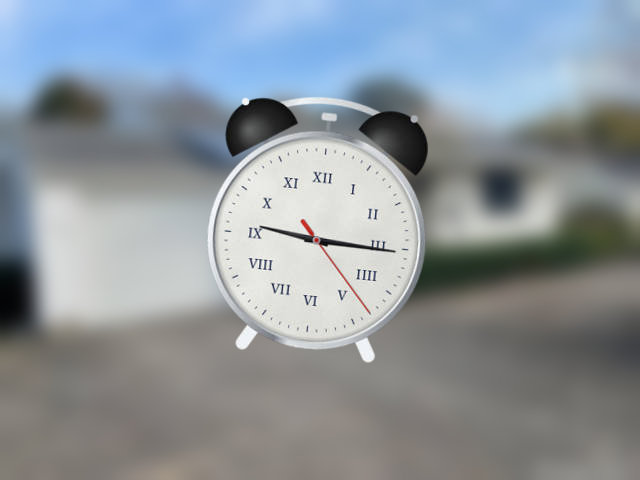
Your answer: 9.15.23
